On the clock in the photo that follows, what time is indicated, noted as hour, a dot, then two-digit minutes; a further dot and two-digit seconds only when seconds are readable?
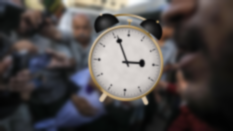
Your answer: 2.56
